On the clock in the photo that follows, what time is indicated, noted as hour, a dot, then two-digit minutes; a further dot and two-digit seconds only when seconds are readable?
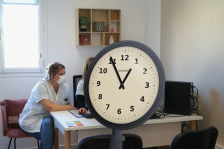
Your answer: 12.55
